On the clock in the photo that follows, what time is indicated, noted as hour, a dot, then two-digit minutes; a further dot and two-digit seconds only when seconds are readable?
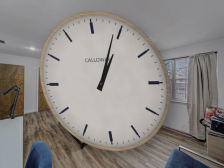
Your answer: 1.04
